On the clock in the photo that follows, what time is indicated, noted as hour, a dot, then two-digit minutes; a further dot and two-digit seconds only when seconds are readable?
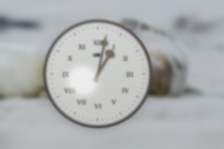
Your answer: 1.02
